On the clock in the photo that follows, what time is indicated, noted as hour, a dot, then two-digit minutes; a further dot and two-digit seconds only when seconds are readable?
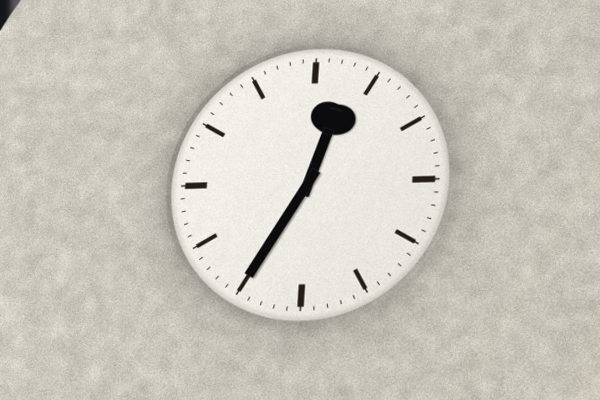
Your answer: 12.35
